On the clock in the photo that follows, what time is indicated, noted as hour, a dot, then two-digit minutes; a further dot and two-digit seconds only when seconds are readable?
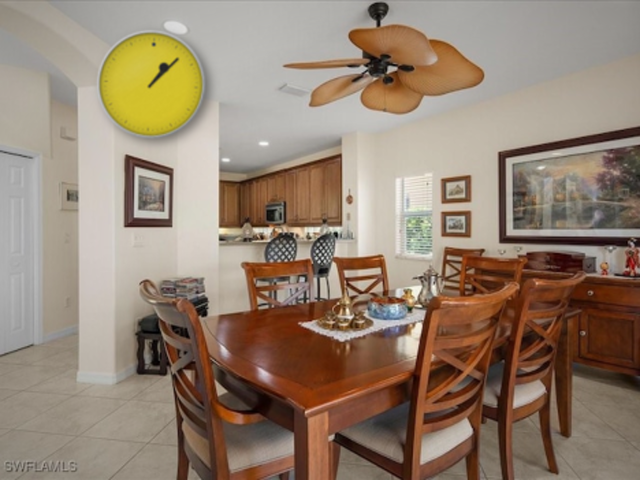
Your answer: 1.07
